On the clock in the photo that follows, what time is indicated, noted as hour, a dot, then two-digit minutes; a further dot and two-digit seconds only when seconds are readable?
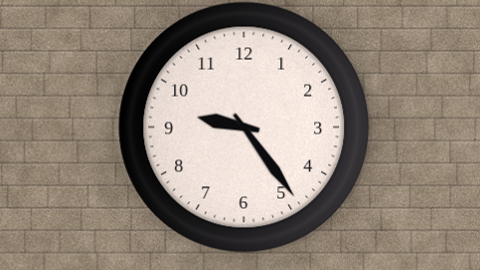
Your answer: 9.24
